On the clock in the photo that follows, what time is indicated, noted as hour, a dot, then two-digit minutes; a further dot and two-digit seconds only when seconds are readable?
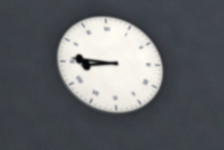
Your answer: 8.46
